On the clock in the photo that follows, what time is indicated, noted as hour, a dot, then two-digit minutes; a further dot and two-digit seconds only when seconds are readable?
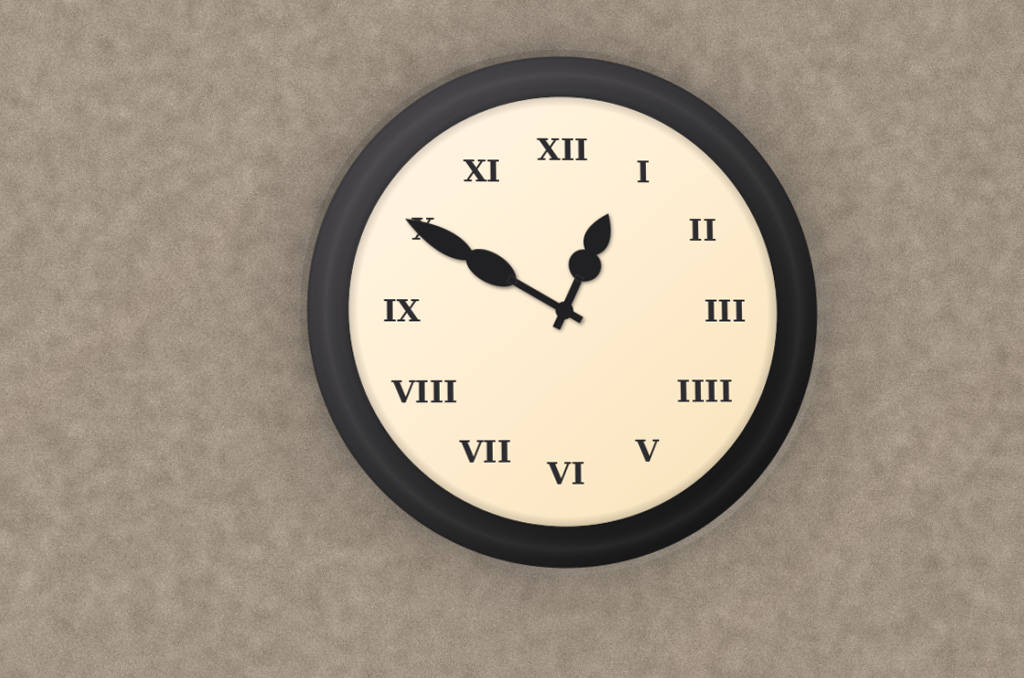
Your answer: 12.50
